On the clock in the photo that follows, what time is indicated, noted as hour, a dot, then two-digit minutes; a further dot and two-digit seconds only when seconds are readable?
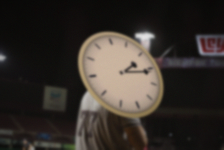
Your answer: 2.16
